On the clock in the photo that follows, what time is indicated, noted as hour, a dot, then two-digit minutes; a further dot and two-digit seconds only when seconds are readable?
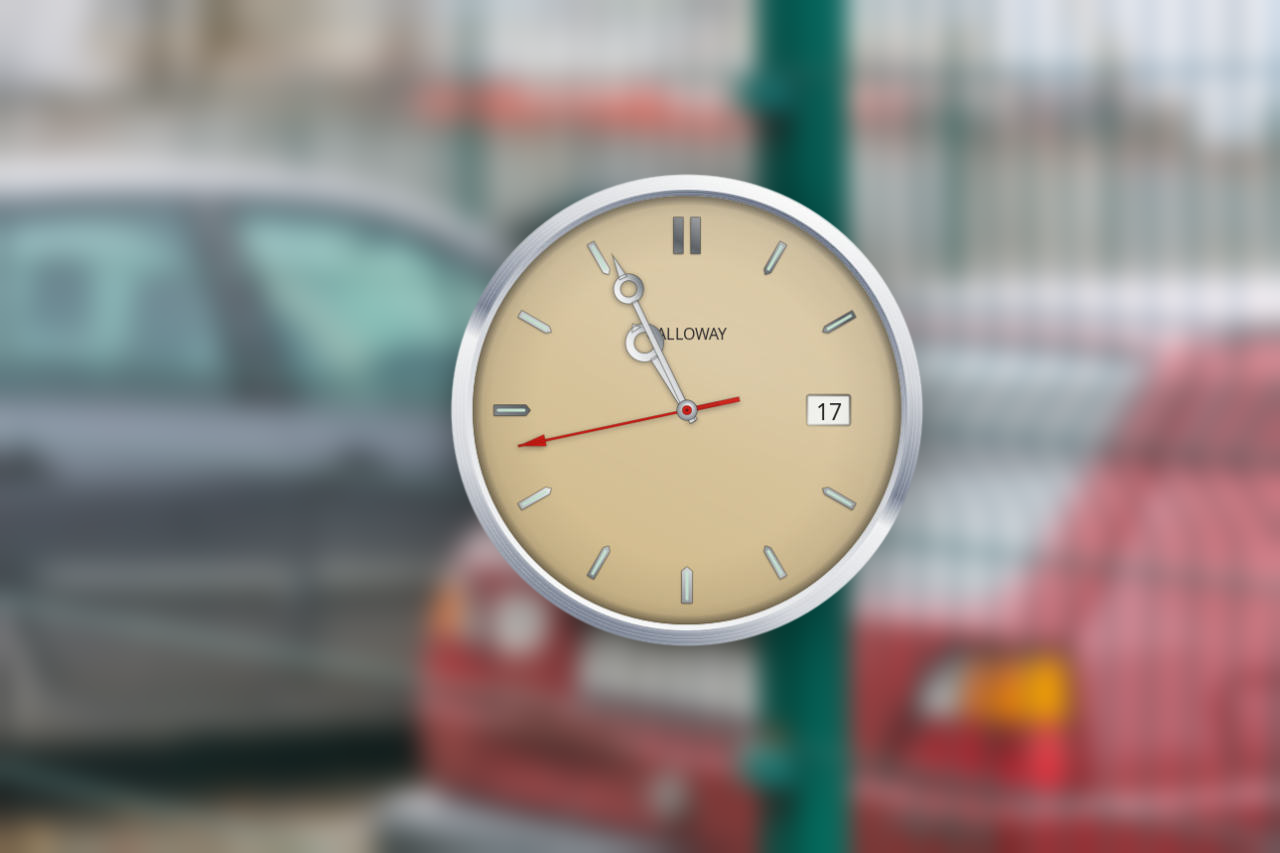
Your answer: 10.55.43
